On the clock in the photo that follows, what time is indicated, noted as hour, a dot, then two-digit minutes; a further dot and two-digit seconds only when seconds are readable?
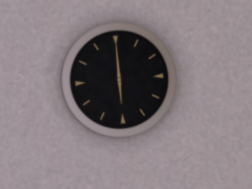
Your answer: 6.00
